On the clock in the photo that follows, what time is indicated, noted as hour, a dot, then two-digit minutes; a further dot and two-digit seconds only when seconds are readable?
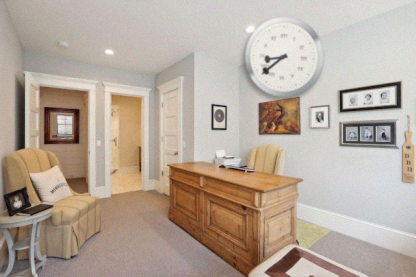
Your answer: 8.38
